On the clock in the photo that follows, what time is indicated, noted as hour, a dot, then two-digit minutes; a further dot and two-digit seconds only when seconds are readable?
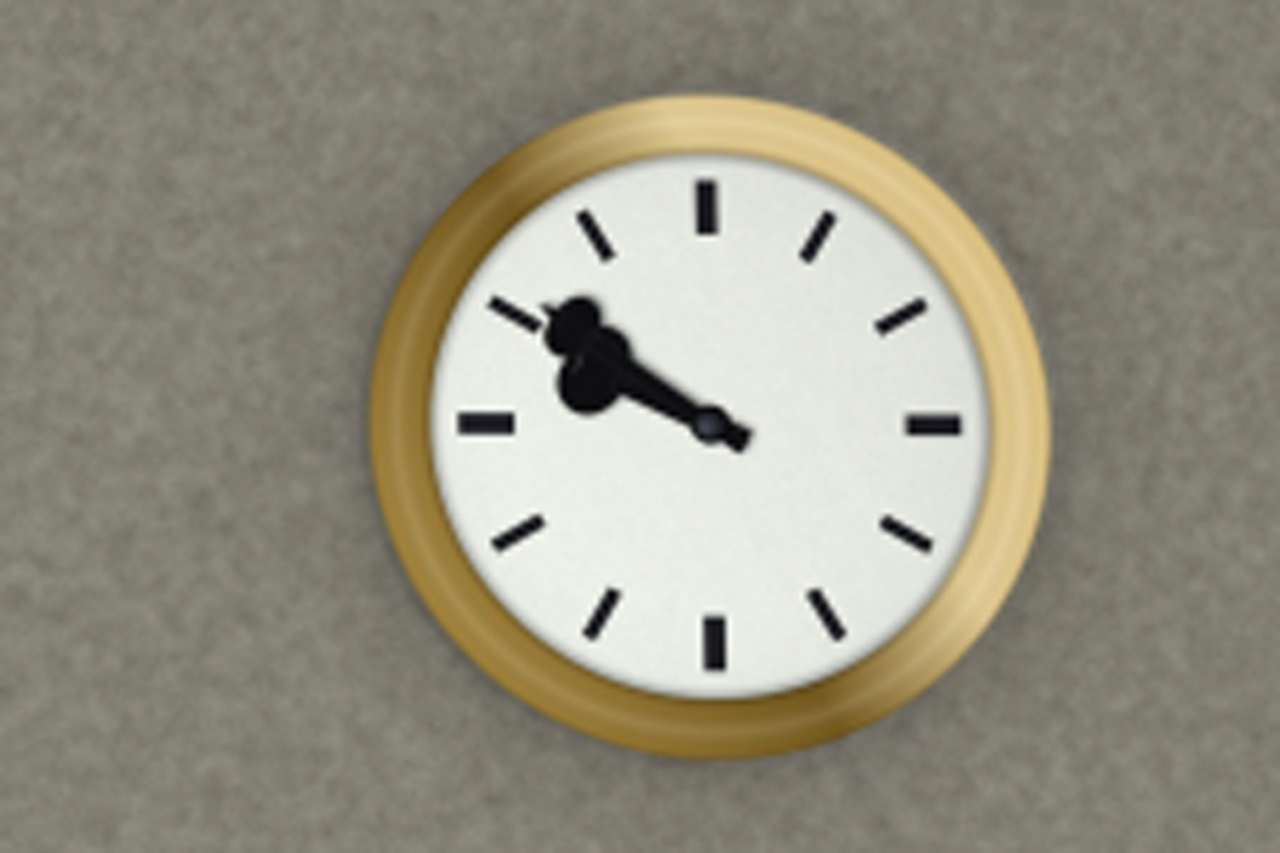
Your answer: 9.51
